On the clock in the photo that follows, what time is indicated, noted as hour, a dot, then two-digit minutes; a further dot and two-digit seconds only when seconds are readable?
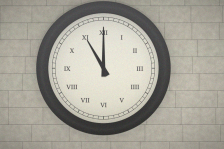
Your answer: 11.00
